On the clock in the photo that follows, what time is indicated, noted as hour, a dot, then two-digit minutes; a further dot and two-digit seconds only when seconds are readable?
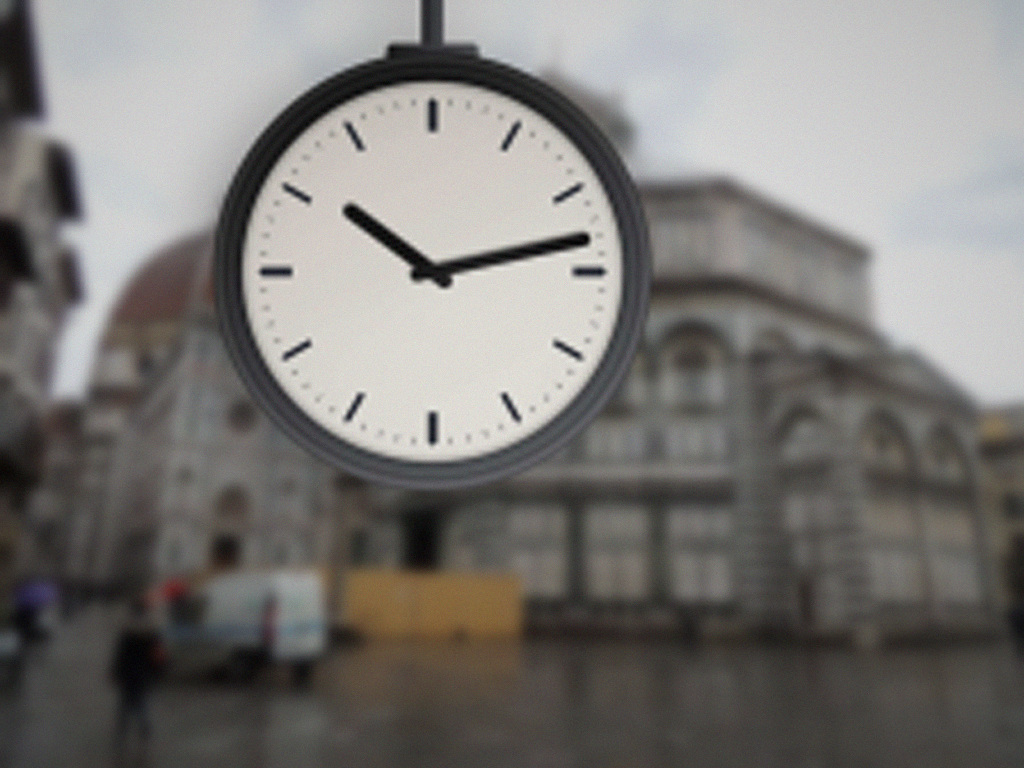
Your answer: 10.13
